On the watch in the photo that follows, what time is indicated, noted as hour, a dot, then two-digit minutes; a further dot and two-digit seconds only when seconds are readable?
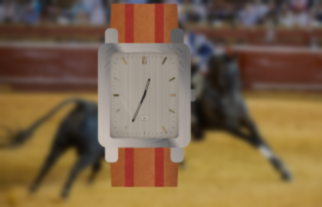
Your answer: 12.34
